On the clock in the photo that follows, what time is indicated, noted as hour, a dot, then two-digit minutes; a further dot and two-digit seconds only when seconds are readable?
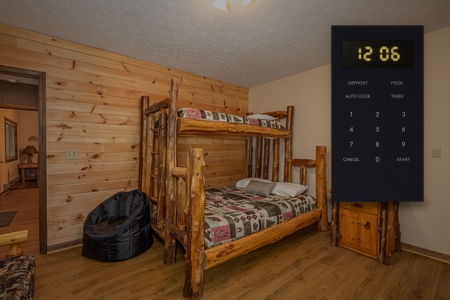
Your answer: 12.06
